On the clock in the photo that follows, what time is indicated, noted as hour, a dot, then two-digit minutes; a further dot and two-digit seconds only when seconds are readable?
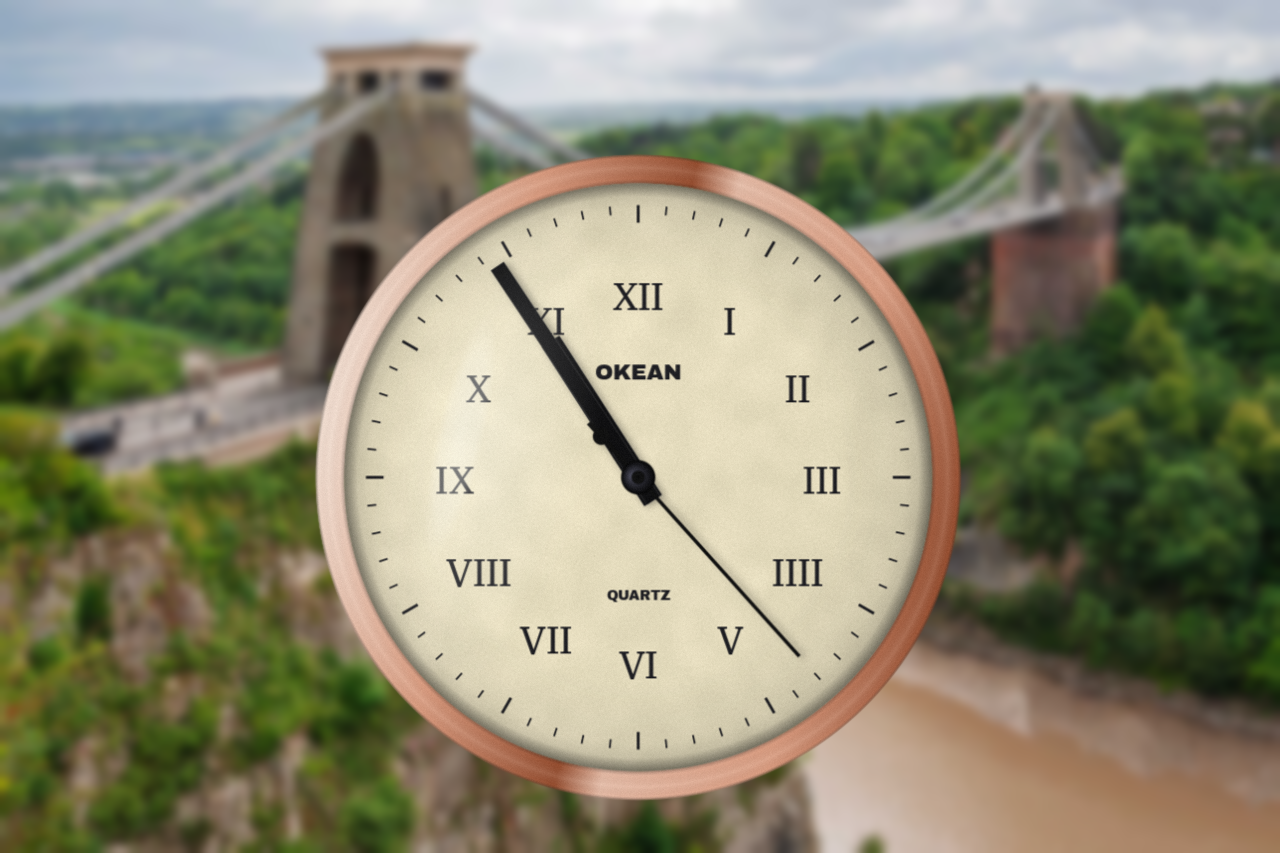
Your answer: 10.54.23
